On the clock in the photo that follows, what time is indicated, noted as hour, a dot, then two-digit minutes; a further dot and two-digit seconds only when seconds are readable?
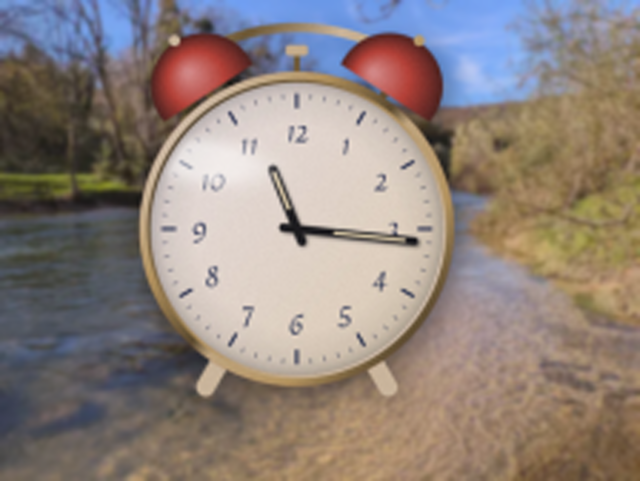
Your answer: 11.16
